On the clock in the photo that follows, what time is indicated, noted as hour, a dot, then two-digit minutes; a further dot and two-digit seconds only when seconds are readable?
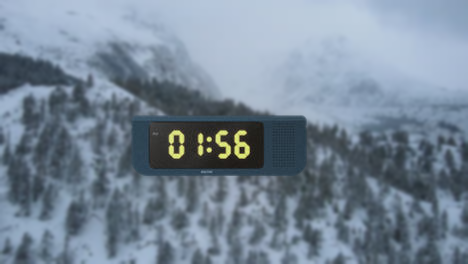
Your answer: 1.56
